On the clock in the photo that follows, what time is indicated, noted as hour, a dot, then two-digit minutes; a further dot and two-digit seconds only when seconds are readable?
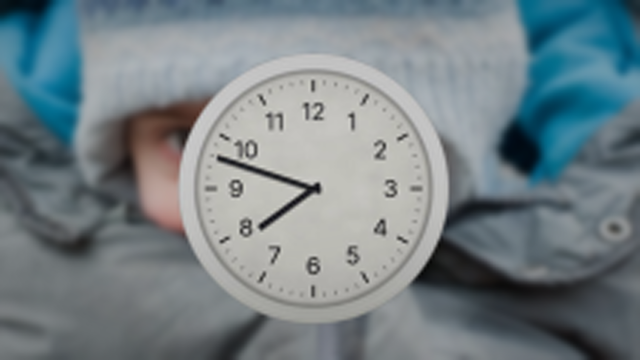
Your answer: 7.48
